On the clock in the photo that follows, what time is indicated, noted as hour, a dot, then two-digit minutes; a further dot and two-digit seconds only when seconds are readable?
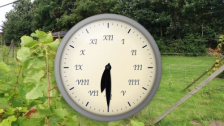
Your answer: 6.30
